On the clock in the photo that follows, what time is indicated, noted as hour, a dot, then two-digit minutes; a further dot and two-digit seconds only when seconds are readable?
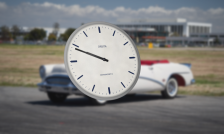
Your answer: 9.49
